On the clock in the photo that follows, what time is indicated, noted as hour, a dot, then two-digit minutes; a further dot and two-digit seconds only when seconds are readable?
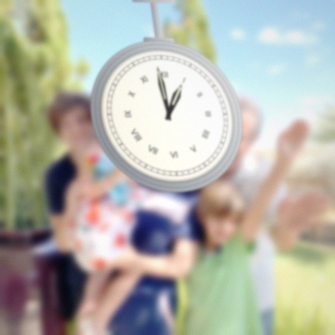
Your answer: 12.59
